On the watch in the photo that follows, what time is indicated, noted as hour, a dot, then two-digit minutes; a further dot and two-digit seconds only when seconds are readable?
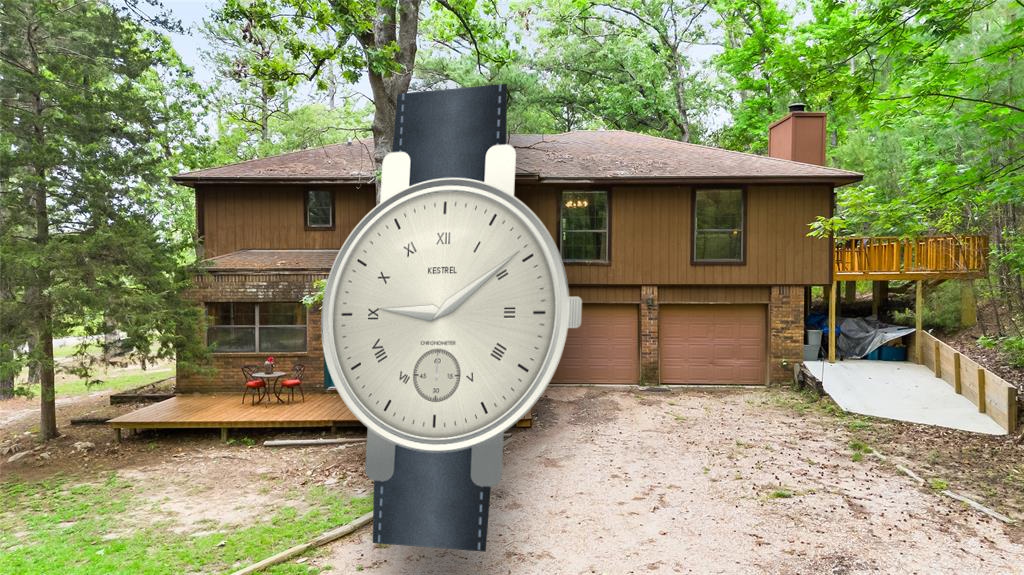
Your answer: 9.09
